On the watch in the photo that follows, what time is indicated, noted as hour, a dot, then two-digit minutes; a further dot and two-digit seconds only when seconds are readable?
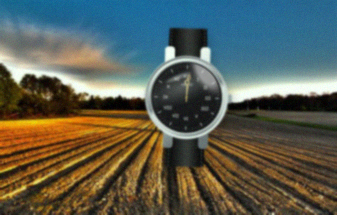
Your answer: 12.01
